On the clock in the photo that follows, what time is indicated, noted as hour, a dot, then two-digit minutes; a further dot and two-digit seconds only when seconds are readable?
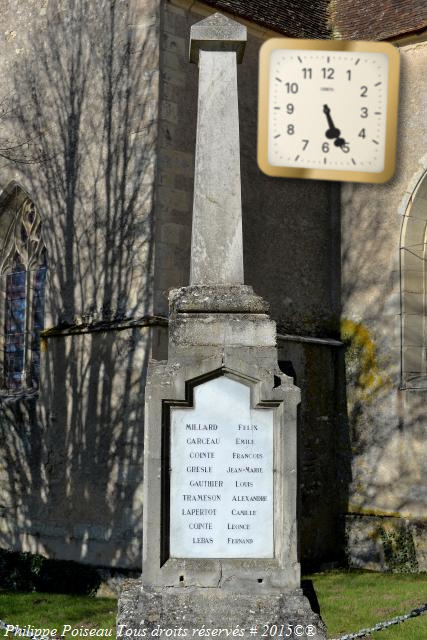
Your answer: 5.26
